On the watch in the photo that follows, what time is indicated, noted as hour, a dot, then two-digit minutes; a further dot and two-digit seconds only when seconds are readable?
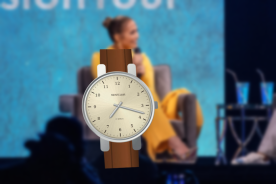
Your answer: 7.18
